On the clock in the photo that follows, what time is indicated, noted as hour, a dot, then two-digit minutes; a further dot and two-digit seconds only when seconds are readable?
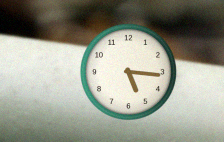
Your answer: 5.16
